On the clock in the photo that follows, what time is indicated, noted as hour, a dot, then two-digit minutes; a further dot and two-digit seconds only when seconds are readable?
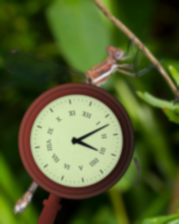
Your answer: 3.07
